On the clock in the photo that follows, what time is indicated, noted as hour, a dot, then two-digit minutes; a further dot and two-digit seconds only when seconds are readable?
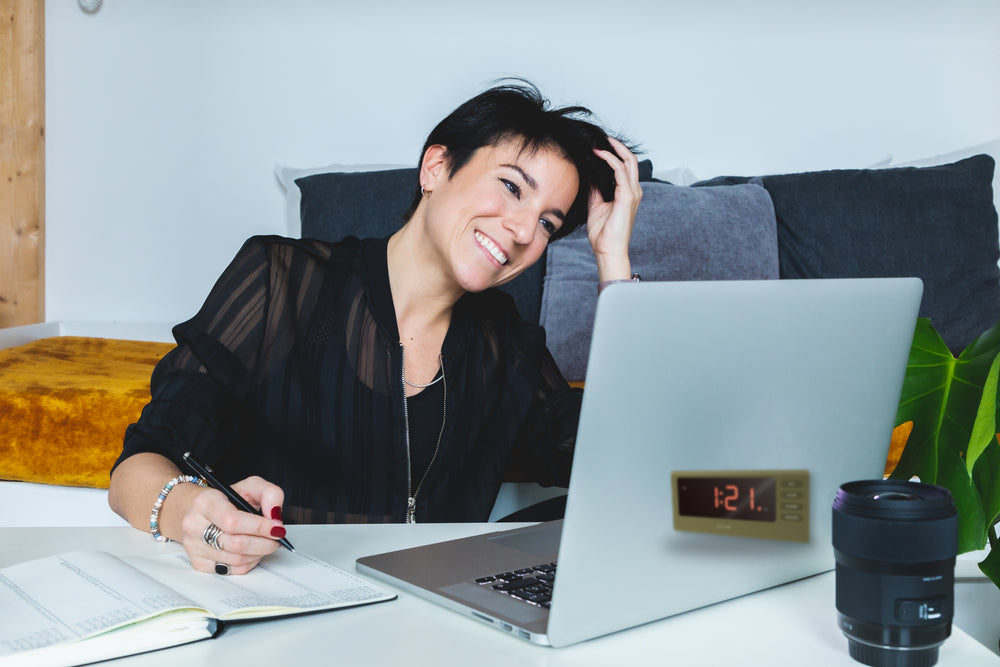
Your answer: 1.21
